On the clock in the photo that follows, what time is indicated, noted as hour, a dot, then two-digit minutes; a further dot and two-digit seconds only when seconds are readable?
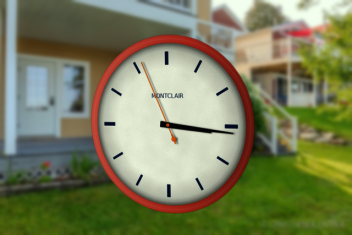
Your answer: 3.15.56
